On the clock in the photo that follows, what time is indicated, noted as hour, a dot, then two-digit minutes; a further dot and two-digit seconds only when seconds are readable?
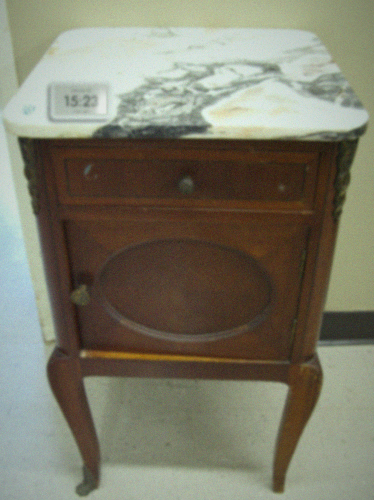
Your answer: 15.23
